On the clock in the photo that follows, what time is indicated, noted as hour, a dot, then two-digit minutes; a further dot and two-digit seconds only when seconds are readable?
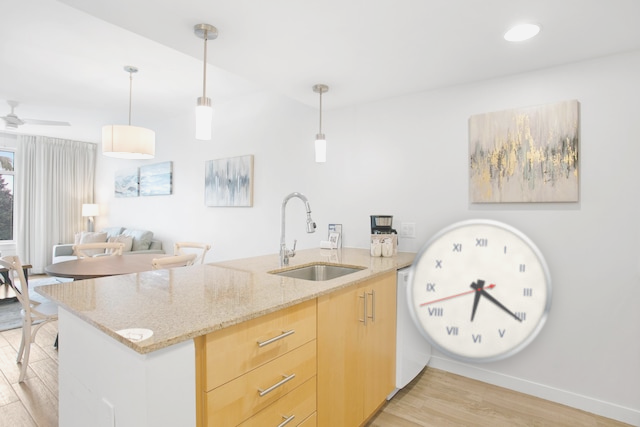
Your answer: 6.20.42
